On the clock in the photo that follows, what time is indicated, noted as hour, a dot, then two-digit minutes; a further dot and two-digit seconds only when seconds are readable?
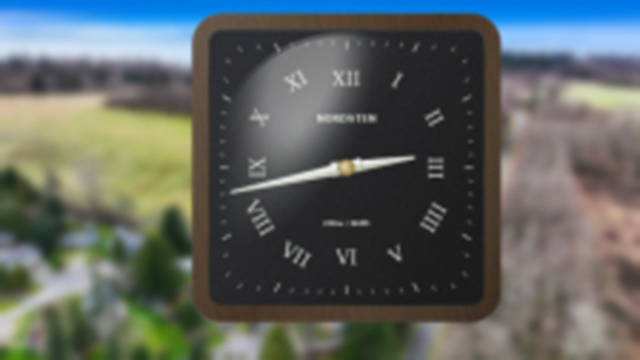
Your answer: 2.43
